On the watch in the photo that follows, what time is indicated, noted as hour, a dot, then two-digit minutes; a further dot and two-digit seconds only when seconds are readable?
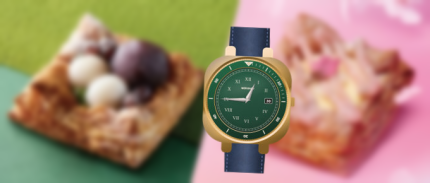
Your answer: 12.45
